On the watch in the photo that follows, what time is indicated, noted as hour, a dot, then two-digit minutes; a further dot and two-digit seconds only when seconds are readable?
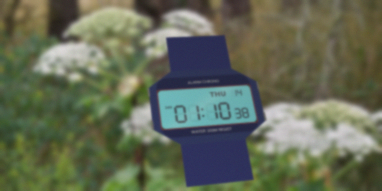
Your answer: 1.10.38
